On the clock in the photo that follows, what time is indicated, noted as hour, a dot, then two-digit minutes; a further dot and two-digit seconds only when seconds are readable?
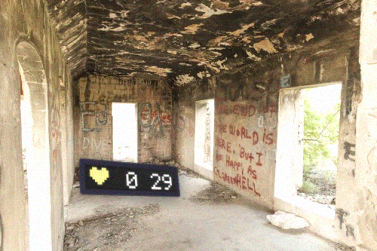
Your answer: 0.29
